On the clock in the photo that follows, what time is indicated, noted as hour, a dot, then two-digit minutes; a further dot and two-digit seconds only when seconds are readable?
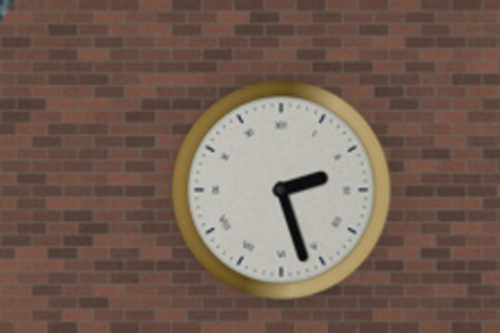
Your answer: 2.27
